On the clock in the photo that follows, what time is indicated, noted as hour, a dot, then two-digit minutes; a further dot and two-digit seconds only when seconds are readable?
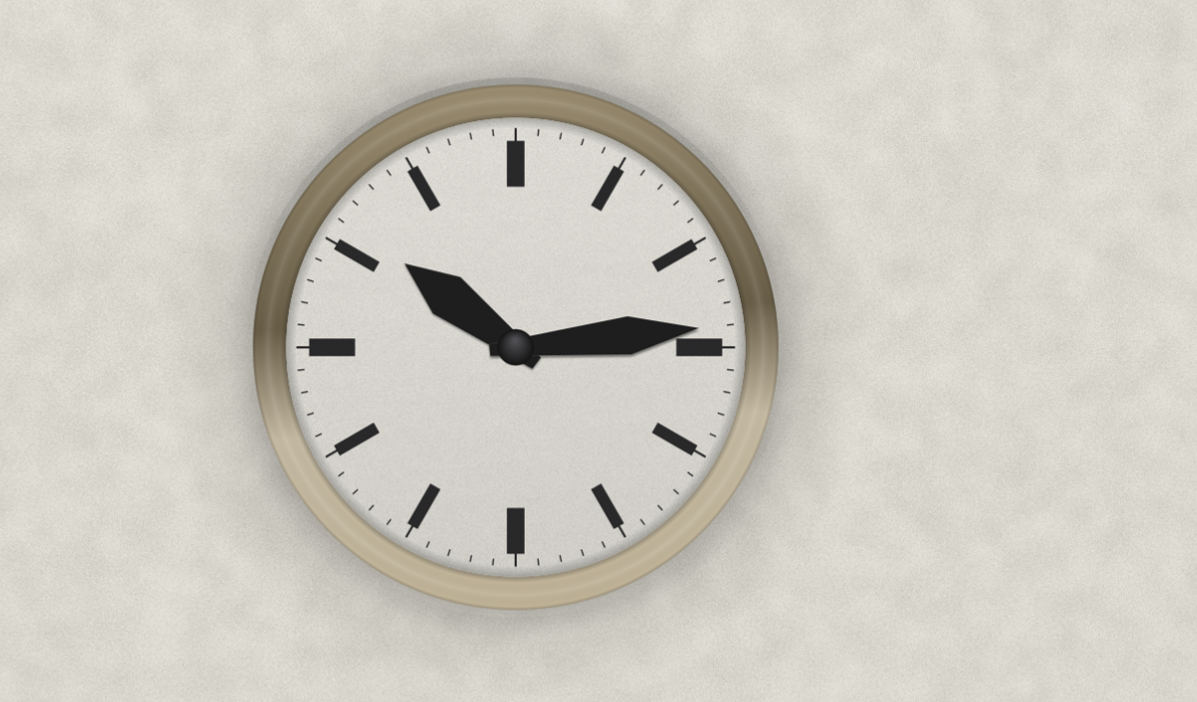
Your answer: 10.14
